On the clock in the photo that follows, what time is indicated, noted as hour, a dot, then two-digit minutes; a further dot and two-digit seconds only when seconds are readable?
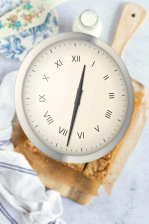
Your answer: 12.33
